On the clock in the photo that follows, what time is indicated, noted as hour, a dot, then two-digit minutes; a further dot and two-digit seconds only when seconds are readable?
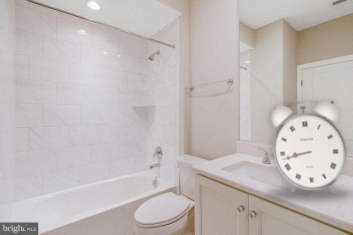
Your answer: 8.43
